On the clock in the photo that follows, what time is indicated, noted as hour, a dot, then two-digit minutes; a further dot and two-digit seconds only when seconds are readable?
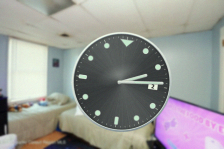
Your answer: 2.14
